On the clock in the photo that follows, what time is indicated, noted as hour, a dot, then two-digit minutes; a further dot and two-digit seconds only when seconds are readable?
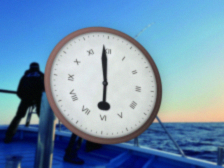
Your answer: 5.59
